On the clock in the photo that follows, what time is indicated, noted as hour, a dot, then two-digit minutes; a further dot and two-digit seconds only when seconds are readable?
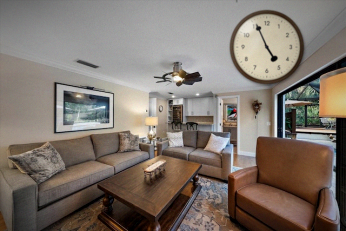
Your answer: 4.56
